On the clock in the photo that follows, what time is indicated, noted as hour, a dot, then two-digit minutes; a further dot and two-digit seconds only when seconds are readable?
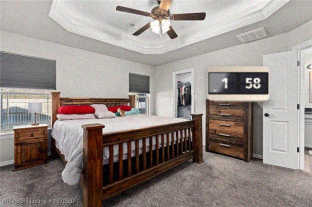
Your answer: 1.58
